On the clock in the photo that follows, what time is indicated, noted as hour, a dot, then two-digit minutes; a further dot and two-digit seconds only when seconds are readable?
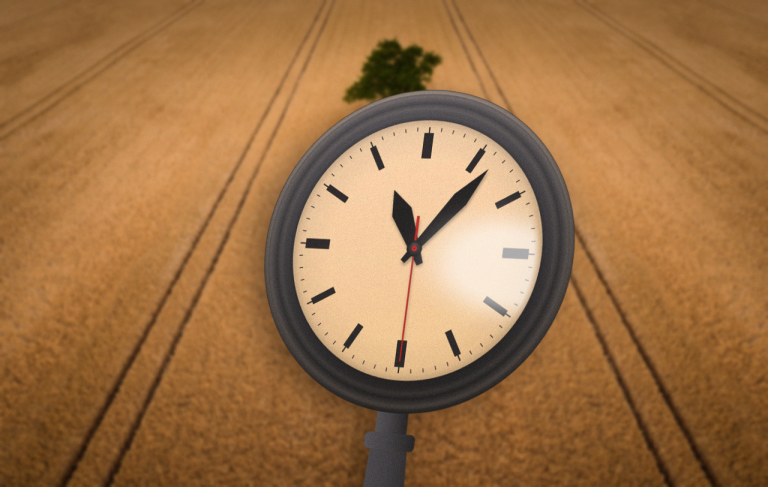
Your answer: 11.06.30
